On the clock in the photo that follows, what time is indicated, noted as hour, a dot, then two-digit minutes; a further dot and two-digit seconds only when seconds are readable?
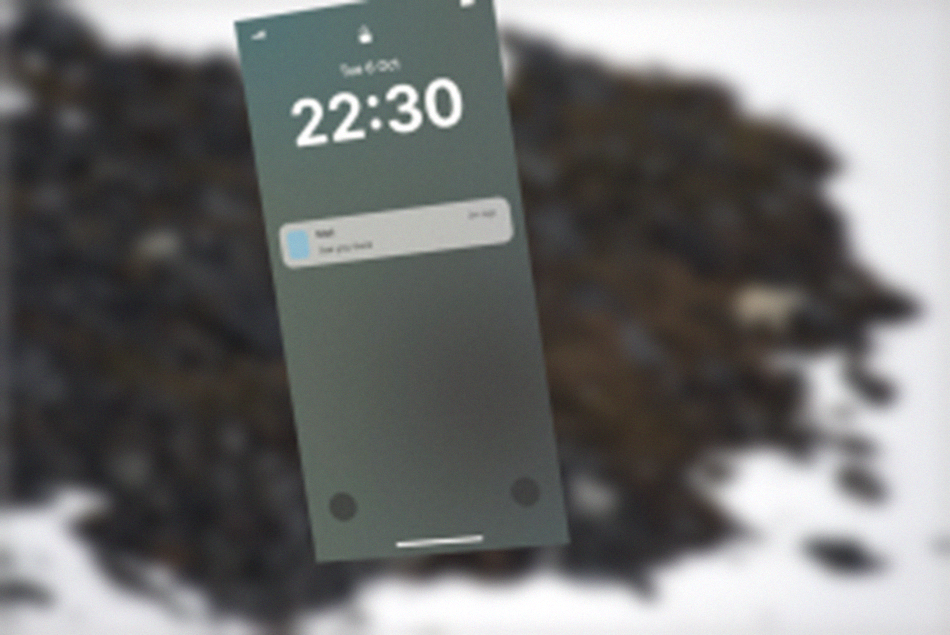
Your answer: 22.30
